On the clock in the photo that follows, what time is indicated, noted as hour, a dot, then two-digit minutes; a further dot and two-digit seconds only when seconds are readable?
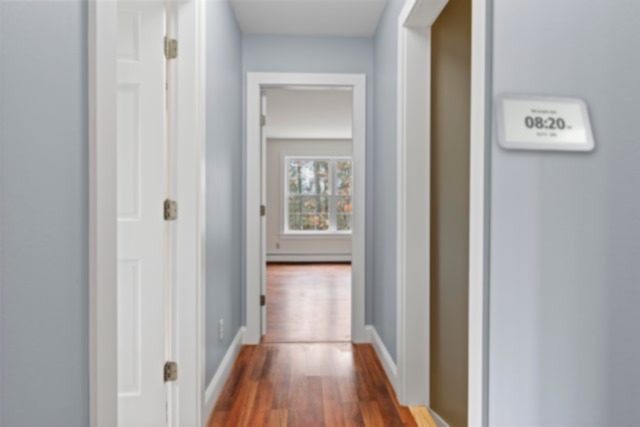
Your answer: 8.20
